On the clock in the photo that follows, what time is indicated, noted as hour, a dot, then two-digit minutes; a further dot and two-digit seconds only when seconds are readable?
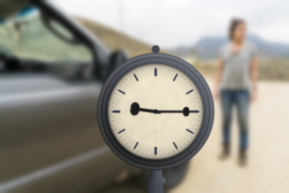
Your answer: 9.15
